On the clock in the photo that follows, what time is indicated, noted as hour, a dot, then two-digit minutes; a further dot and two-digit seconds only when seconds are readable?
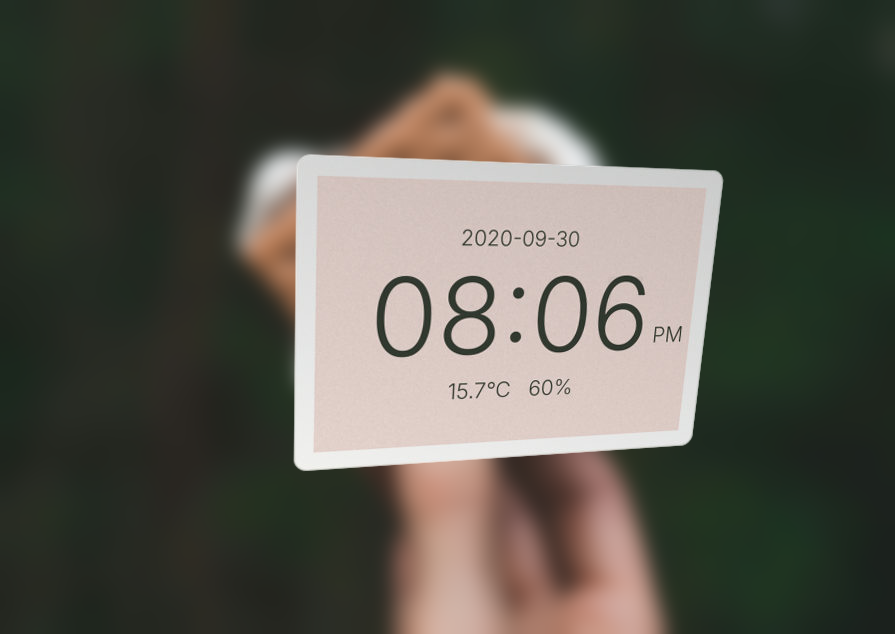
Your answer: 8.06
